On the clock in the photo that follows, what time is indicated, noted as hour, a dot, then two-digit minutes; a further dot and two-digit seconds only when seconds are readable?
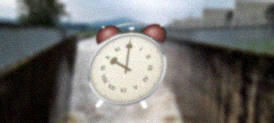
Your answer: 10.00
